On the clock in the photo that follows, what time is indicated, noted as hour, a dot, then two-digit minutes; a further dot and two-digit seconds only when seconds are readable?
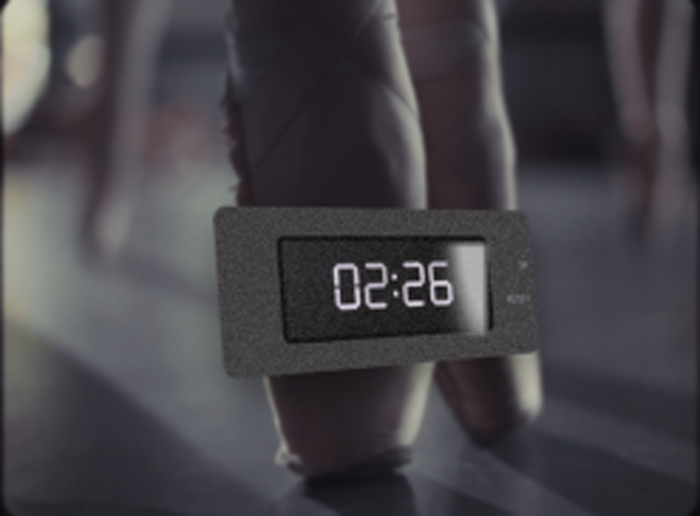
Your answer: 2.26
